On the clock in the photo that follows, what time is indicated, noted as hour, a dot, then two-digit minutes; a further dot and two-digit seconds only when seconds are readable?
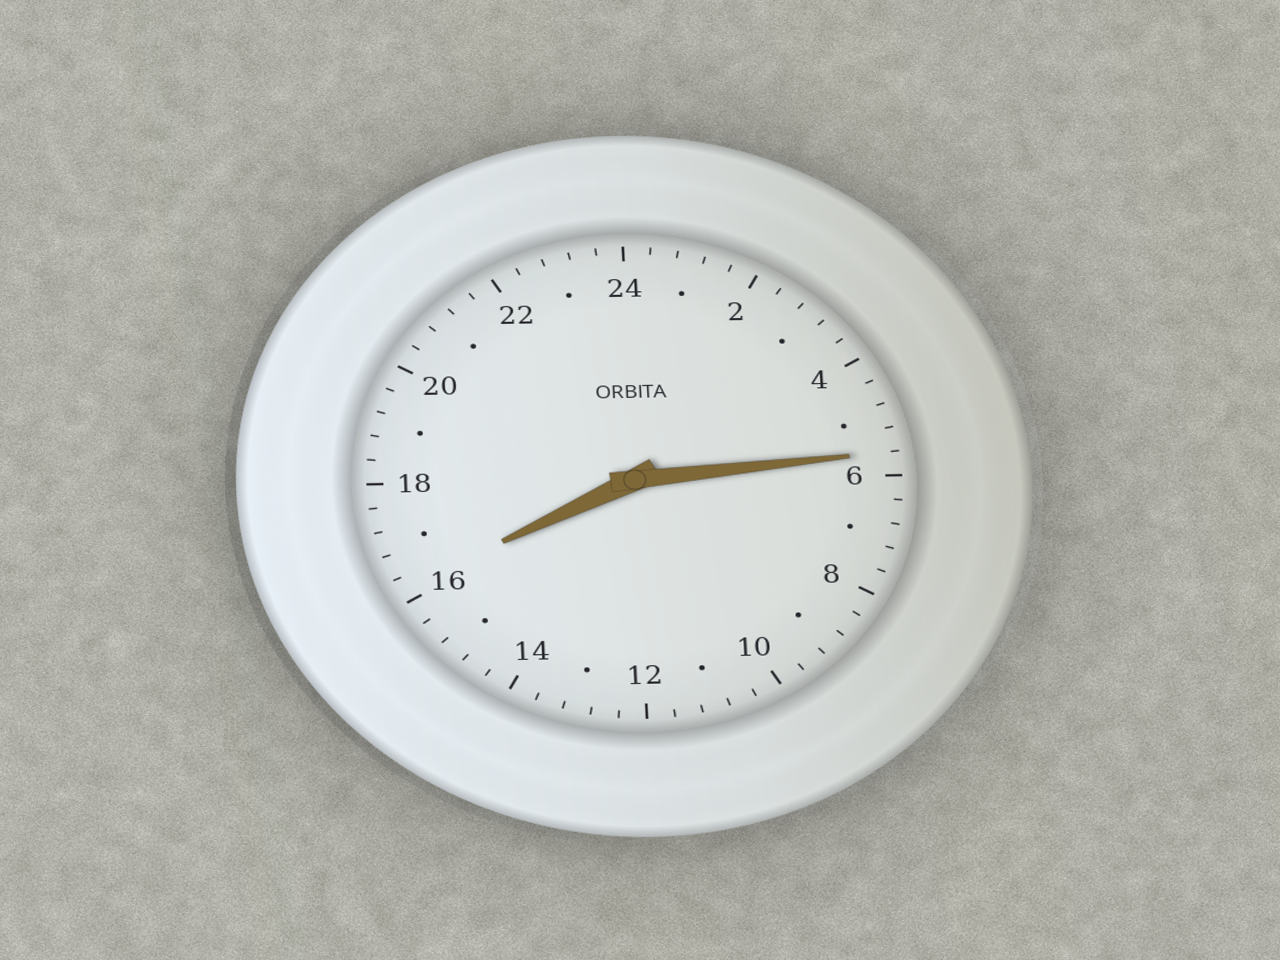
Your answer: 16.14
